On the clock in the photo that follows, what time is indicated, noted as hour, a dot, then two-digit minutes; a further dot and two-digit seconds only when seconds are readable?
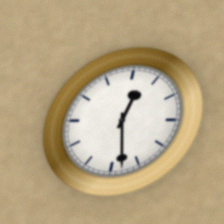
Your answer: 12.28
